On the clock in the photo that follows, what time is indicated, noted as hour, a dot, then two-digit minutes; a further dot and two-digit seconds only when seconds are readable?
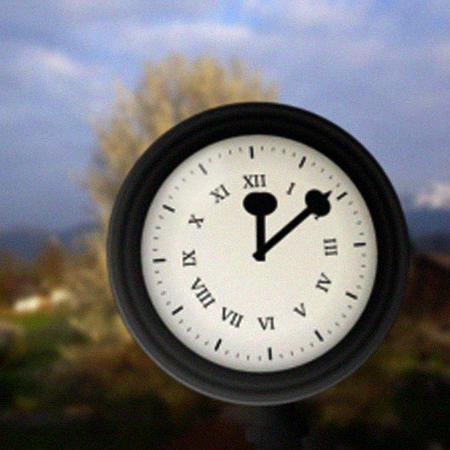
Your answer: 12.09
